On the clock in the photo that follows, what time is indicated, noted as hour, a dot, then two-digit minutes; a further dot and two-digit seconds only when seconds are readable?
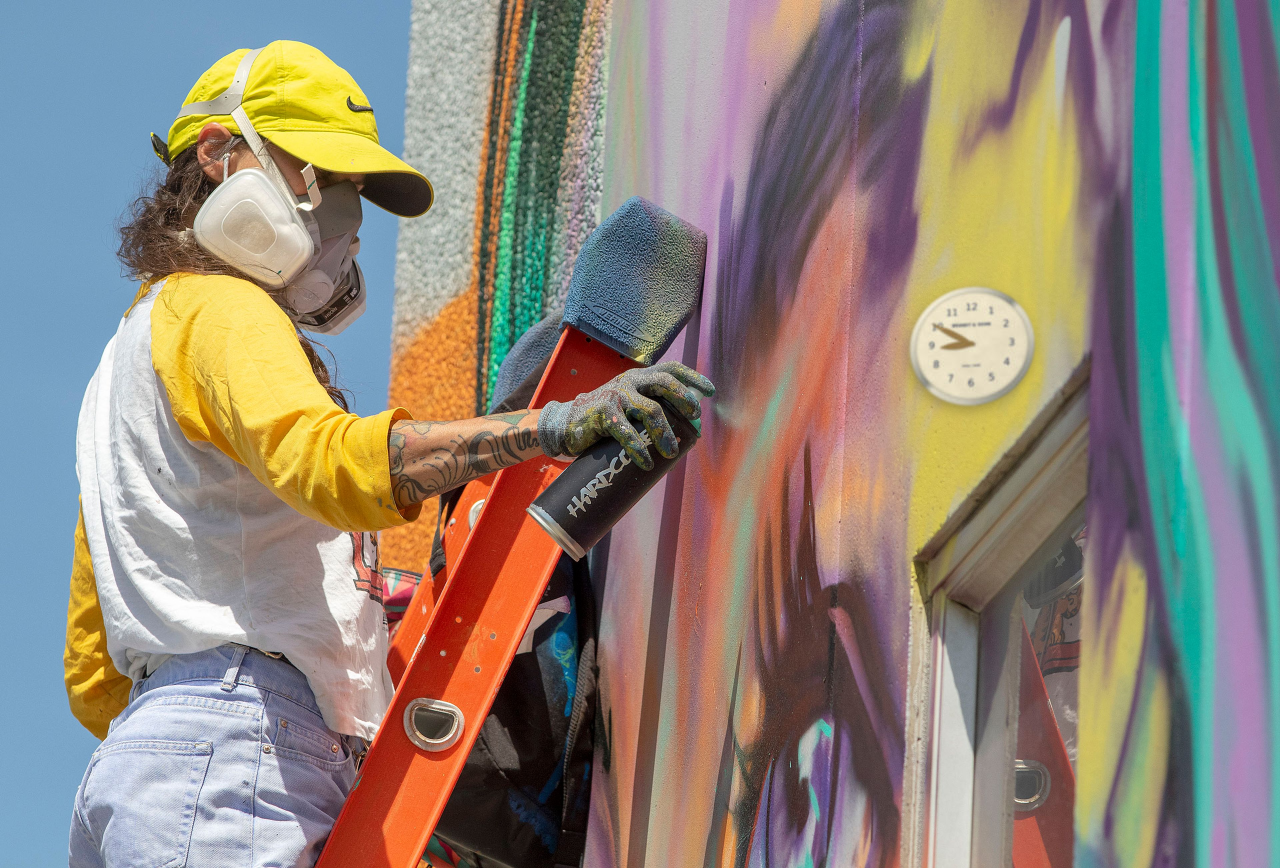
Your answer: 8.50
